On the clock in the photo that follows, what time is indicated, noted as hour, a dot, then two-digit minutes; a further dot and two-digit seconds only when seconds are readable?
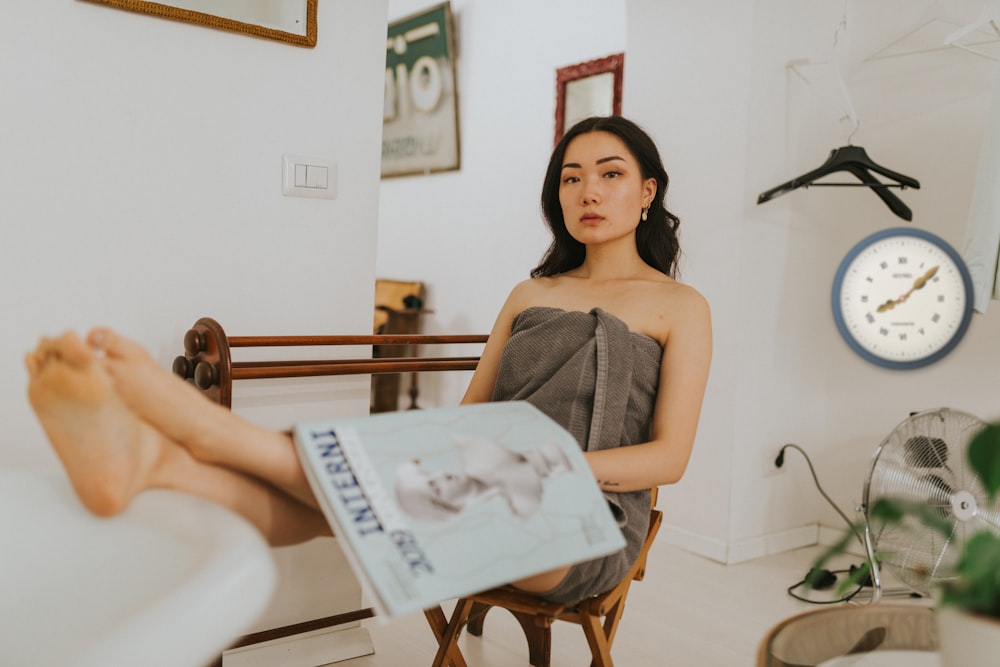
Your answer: 8.08
